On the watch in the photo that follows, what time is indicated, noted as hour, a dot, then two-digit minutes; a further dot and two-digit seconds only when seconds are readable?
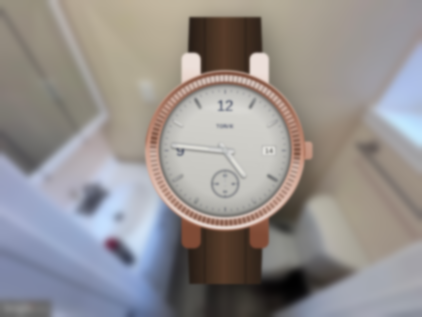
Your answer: 4.46
